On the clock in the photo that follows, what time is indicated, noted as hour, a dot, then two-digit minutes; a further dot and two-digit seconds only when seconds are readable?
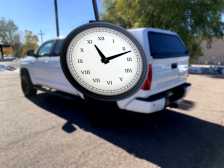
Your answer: 11.12
